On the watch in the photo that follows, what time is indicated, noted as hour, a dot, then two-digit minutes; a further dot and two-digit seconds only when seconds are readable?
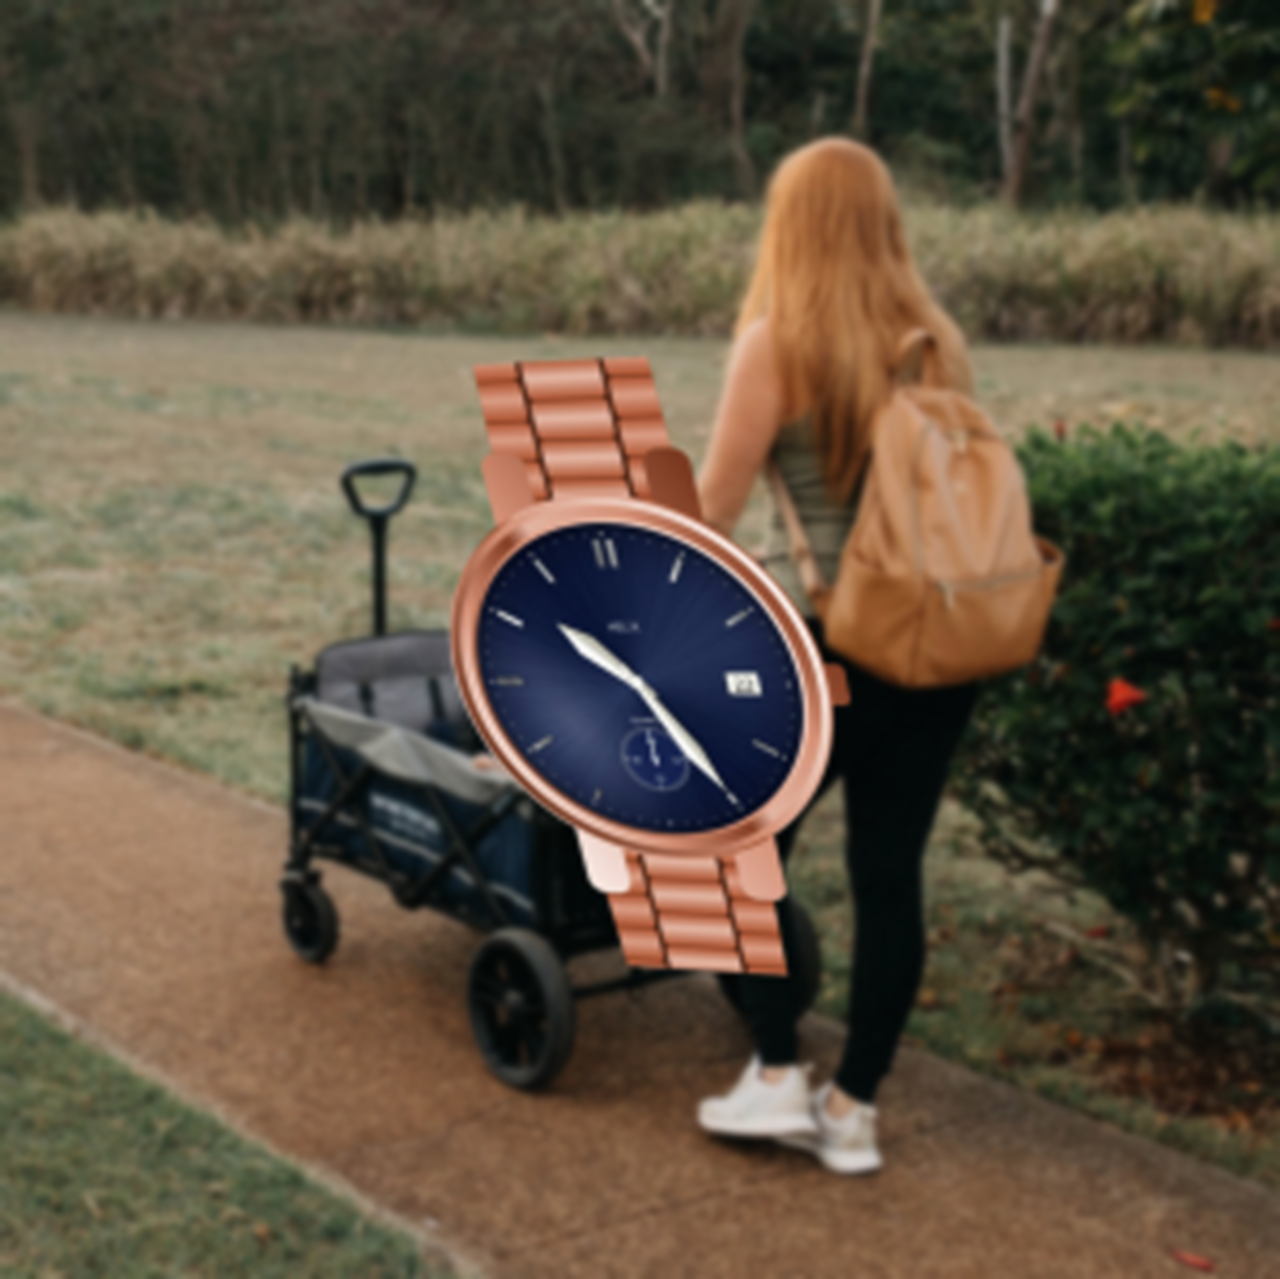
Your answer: 10.25
